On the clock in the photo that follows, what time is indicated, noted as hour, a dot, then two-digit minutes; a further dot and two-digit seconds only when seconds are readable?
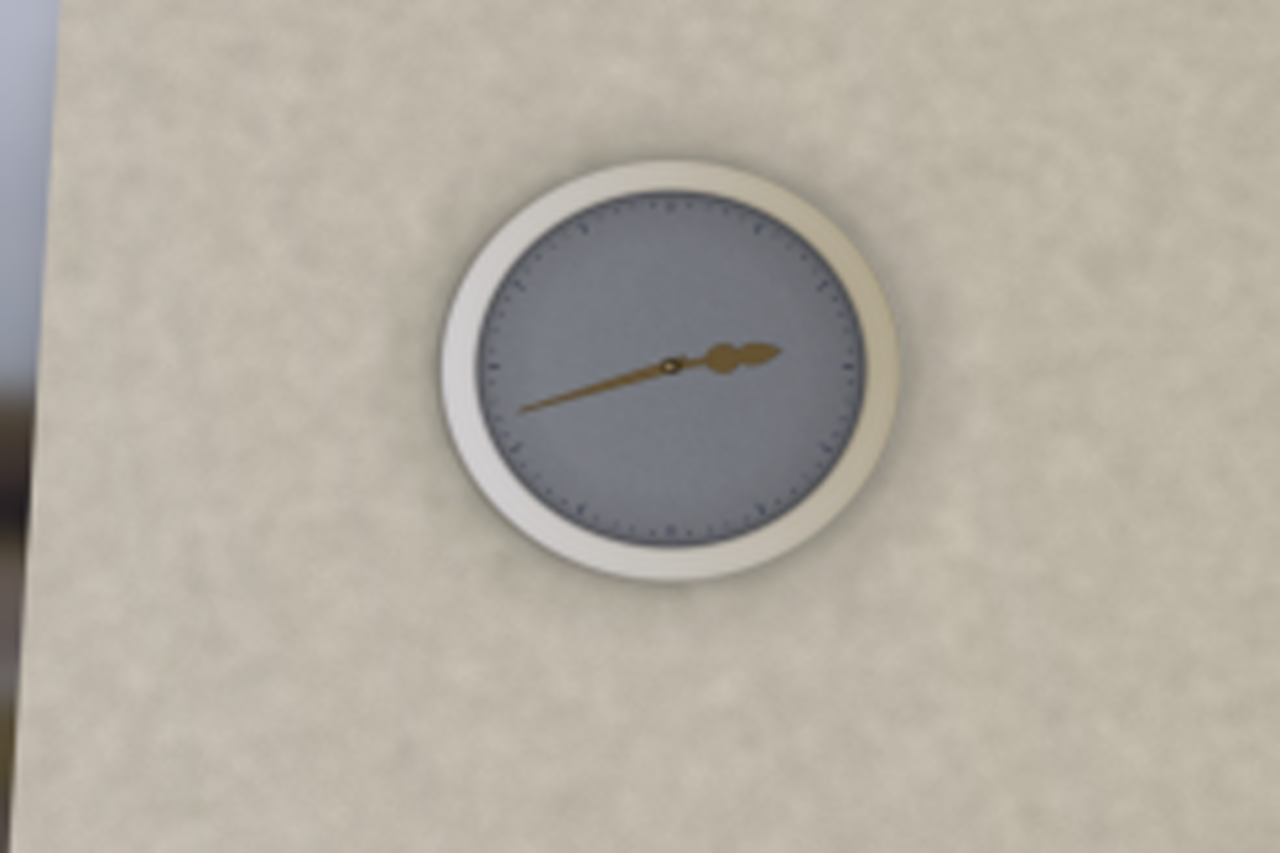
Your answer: 2.42
